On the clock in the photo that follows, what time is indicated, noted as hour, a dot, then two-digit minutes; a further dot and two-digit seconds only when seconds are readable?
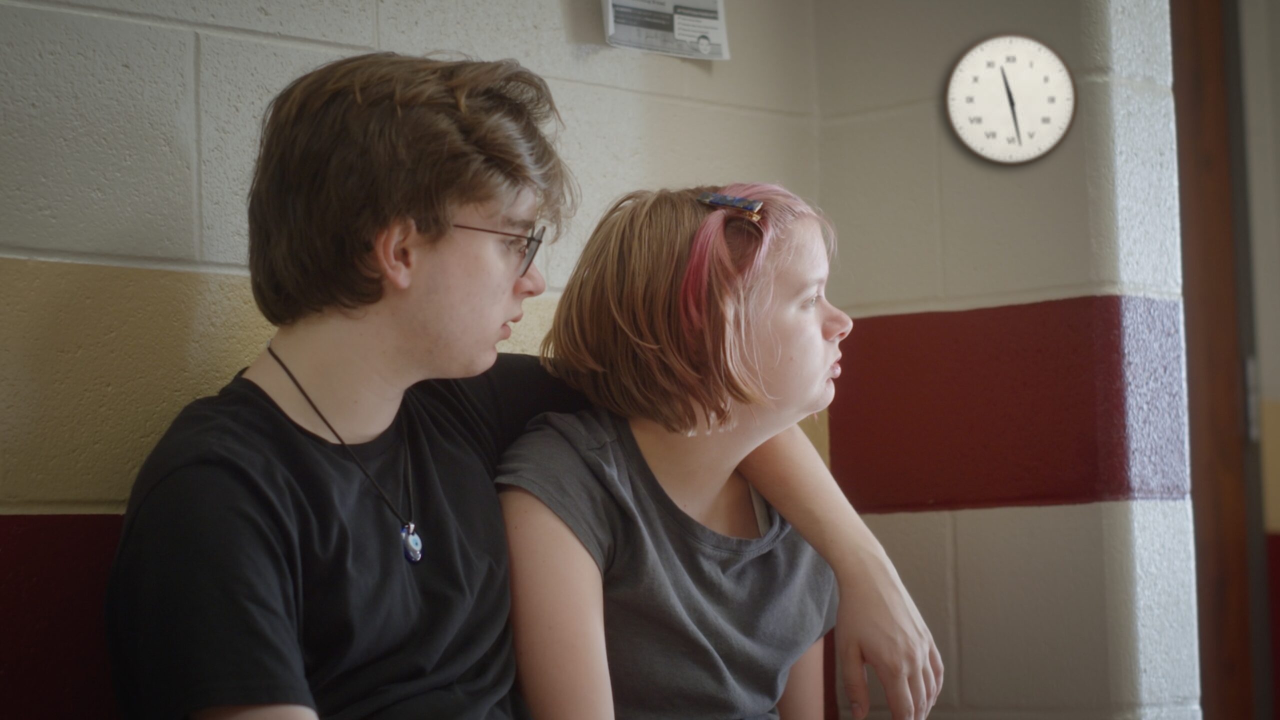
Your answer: 11.28
